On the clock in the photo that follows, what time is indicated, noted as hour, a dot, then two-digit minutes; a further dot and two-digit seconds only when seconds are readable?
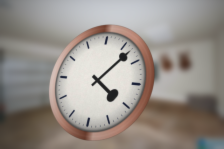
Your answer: 4.07
